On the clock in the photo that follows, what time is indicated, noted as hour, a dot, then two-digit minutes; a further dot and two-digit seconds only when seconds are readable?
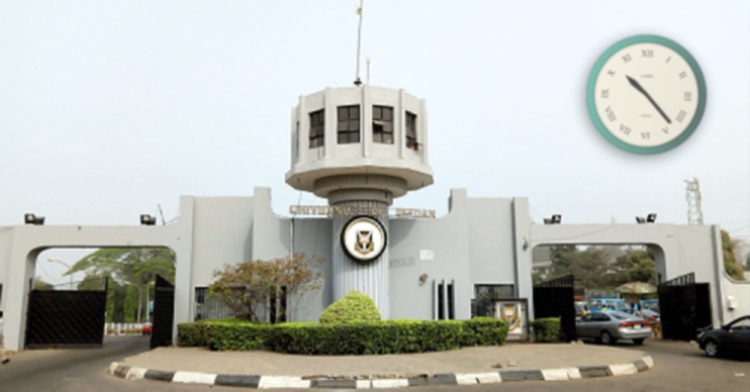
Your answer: 10.23
